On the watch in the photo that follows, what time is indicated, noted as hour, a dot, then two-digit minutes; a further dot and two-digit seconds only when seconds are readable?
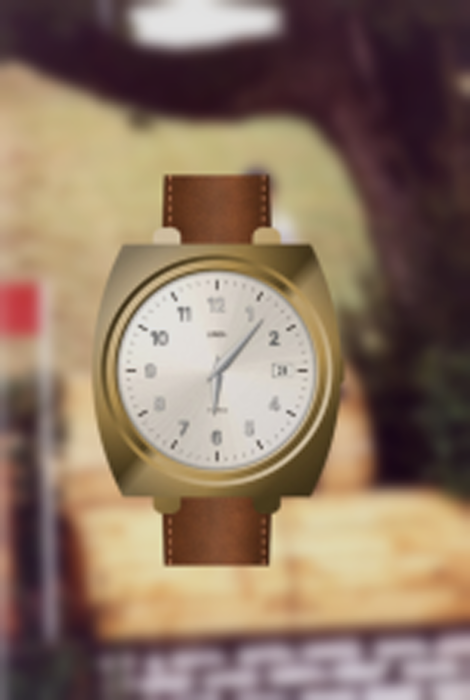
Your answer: 6.07
